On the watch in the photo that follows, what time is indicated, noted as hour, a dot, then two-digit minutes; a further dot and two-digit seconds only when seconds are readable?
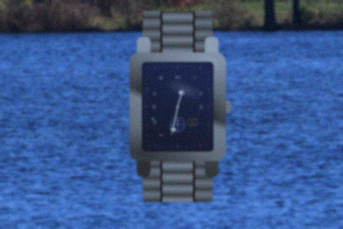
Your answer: 12.32
